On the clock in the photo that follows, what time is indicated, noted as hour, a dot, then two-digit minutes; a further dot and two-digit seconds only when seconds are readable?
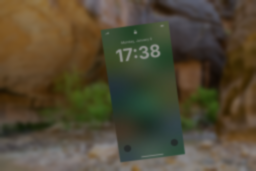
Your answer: 17.38
